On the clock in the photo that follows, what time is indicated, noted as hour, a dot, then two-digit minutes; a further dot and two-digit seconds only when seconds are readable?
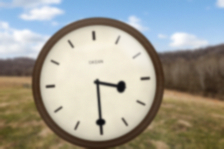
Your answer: 3.30
